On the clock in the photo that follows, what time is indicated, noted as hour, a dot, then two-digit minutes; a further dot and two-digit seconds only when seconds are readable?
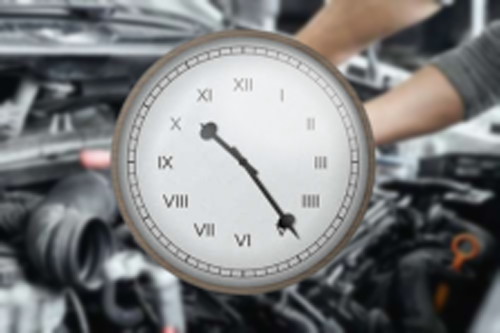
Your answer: 10.24
